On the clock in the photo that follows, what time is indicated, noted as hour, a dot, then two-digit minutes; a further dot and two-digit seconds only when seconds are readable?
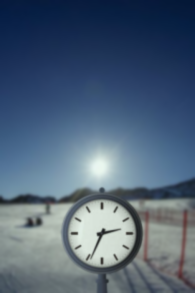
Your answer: 2.34
